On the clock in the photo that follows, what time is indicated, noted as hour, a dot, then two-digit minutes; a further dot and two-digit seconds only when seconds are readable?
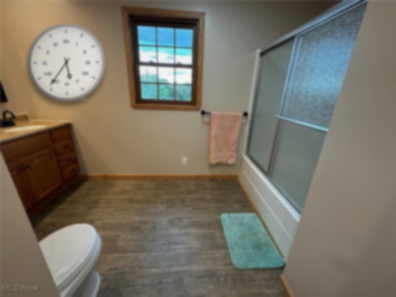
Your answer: 5.36
